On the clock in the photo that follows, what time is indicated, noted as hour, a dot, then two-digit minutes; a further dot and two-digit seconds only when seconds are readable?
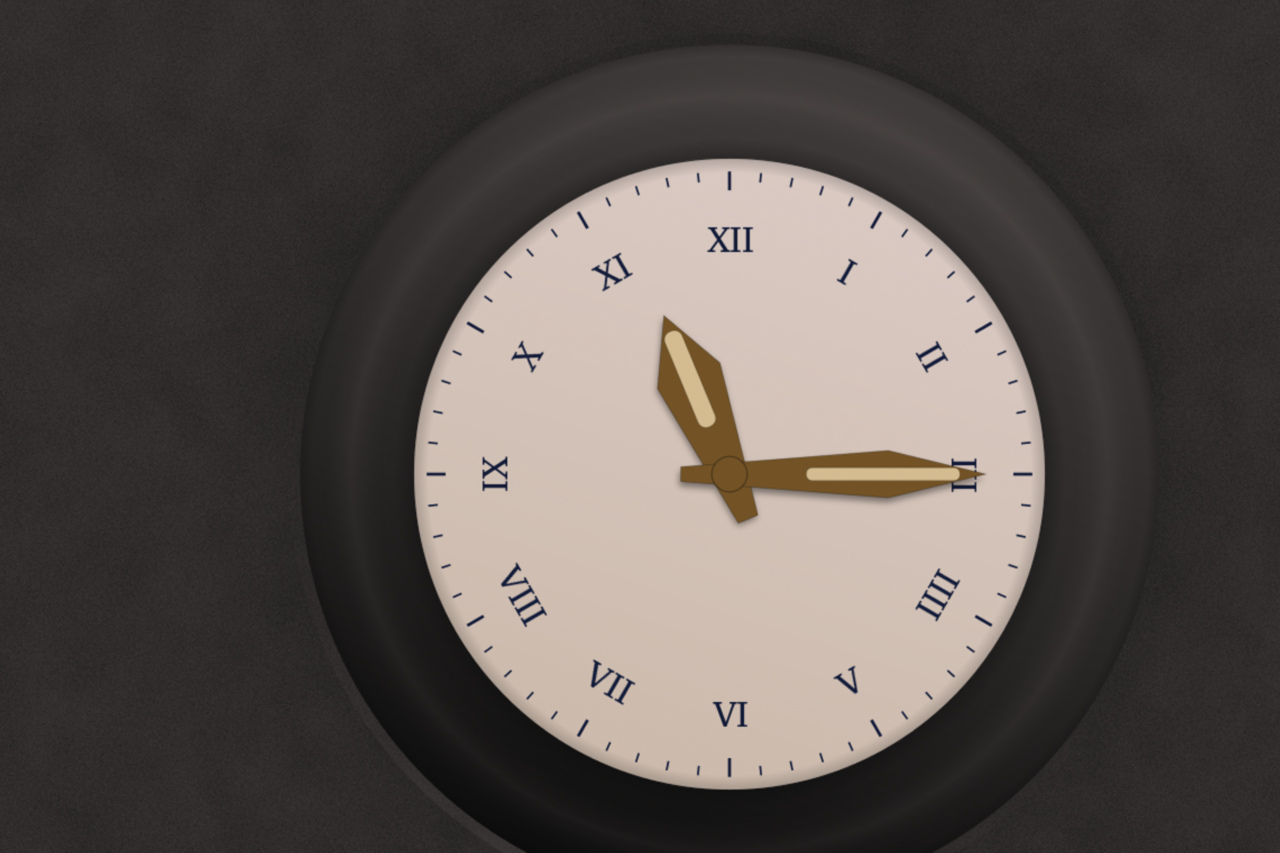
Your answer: 11.15
